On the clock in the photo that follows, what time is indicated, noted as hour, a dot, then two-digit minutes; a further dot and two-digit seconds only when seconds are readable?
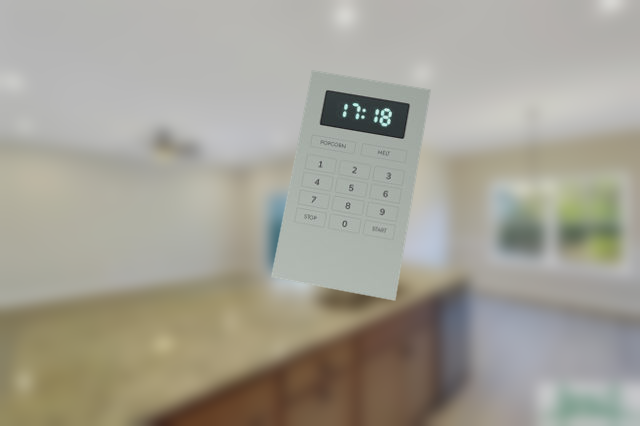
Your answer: 17.18
